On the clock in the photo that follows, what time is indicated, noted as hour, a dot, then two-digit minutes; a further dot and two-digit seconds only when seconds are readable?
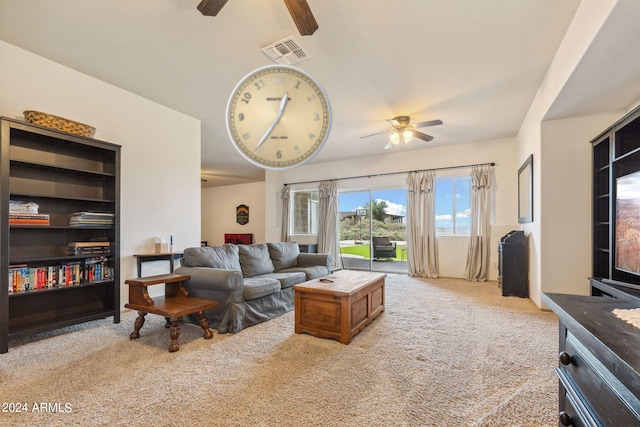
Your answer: 12.36
